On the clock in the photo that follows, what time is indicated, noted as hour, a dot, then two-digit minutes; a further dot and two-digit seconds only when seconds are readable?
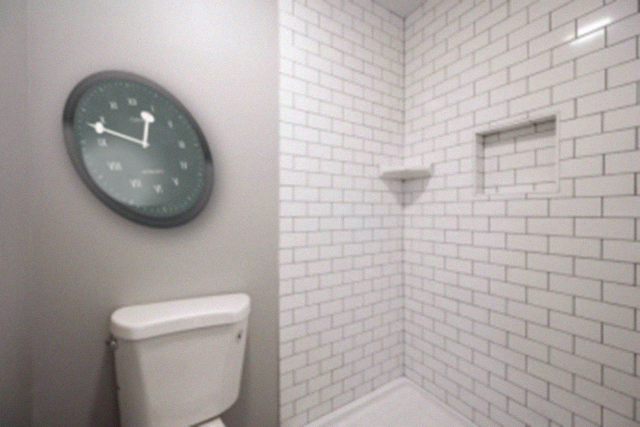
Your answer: 12.48
